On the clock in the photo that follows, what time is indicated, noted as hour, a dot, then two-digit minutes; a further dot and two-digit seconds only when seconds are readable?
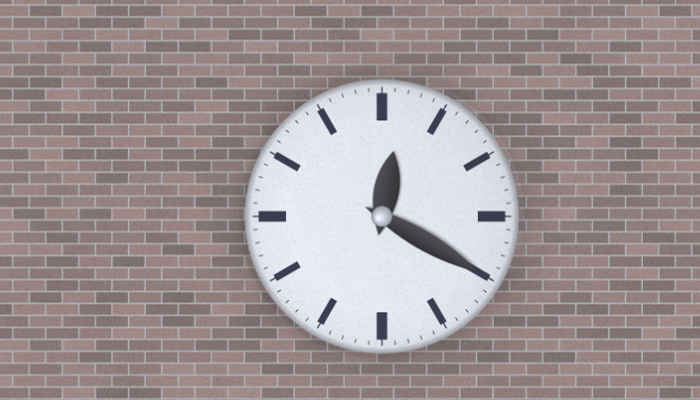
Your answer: 12.20
